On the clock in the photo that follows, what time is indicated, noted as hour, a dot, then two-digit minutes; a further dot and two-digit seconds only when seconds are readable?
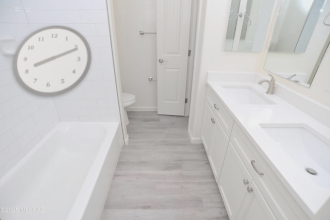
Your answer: 8.11
